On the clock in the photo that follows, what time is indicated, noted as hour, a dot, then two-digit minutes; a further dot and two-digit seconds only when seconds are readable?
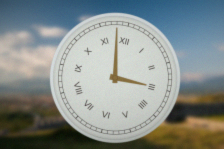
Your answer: 2.58
